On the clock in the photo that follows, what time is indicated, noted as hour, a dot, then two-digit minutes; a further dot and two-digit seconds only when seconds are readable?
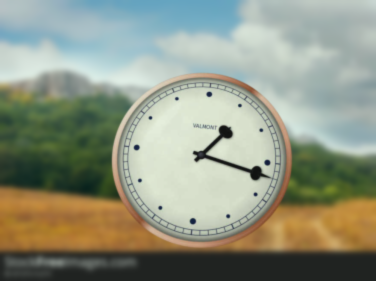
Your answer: 1.17
